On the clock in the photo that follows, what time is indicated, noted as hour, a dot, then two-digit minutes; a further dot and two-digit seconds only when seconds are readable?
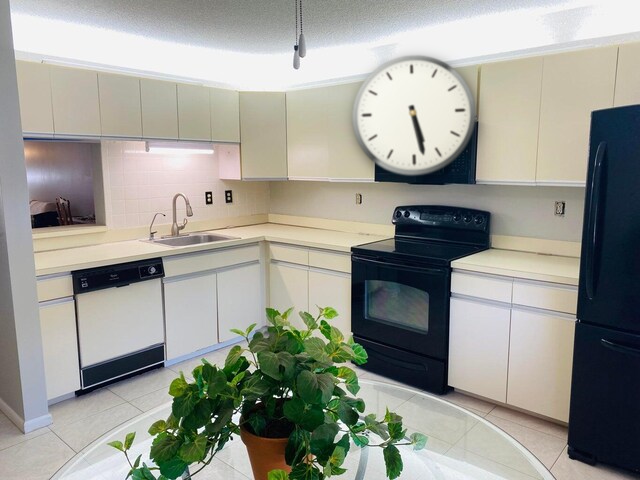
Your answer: 5.28
